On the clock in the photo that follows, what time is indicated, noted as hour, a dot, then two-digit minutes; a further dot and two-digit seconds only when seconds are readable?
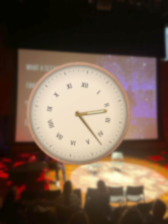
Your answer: 2.22
